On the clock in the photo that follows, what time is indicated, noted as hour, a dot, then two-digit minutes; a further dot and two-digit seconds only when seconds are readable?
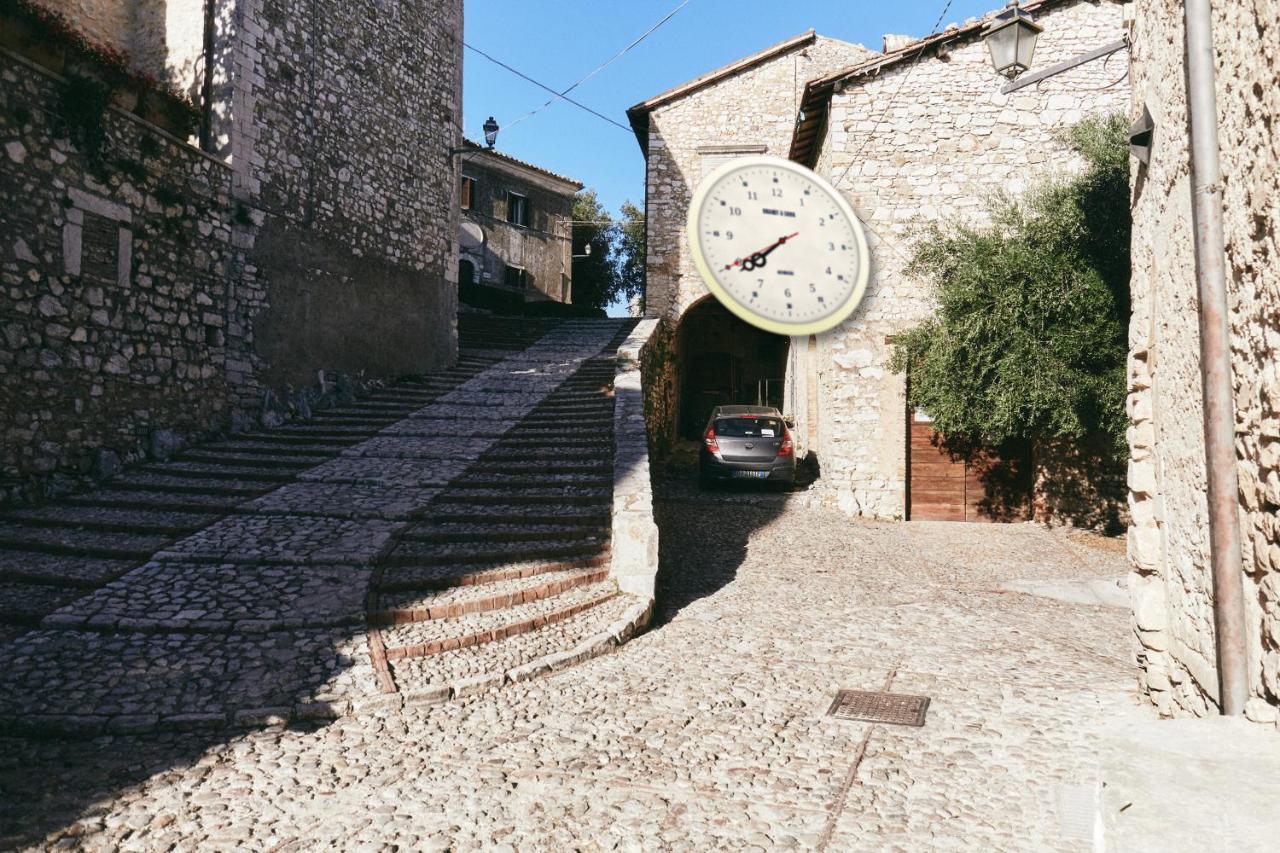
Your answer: 7.38.40
